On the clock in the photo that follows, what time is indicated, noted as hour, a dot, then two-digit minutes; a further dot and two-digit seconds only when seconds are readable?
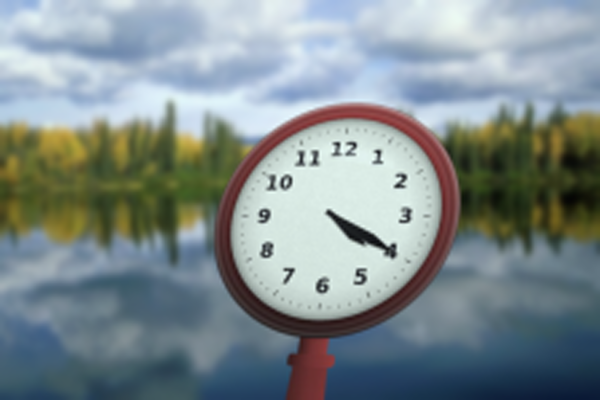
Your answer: 4.20
